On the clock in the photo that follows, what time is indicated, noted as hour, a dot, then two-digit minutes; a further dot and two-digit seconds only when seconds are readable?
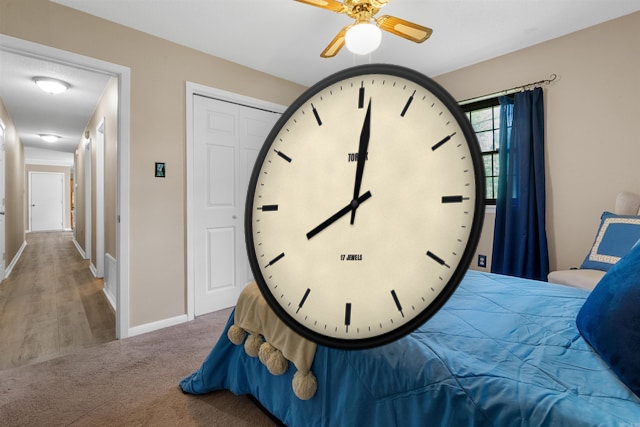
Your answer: 8.01
